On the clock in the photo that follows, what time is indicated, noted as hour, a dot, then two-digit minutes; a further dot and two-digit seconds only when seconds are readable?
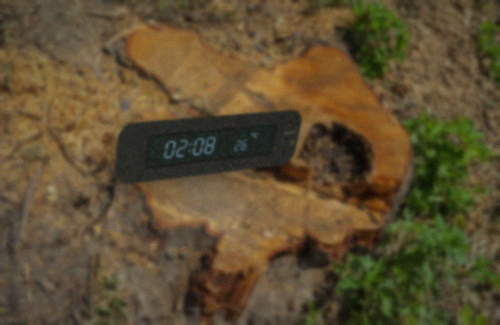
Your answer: 2.08
